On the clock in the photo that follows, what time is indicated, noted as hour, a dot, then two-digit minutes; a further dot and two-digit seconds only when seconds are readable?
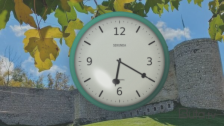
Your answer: 6.20
